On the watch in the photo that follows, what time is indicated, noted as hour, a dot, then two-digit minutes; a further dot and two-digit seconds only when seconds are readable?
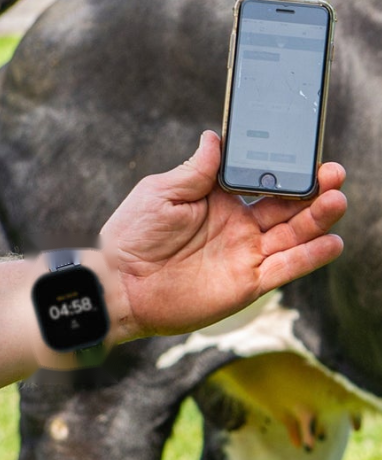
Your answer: 4.58
